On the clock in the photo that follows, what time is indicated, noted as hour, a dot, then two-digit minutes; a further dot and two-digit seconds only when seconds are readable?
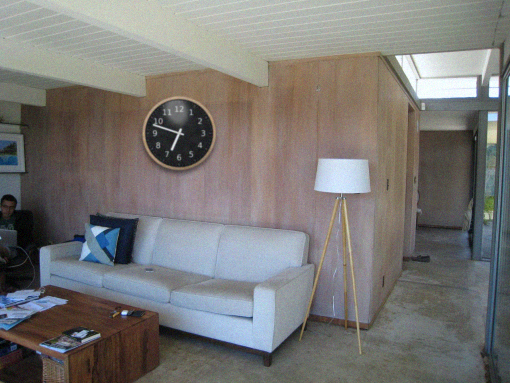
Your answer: 6.48
